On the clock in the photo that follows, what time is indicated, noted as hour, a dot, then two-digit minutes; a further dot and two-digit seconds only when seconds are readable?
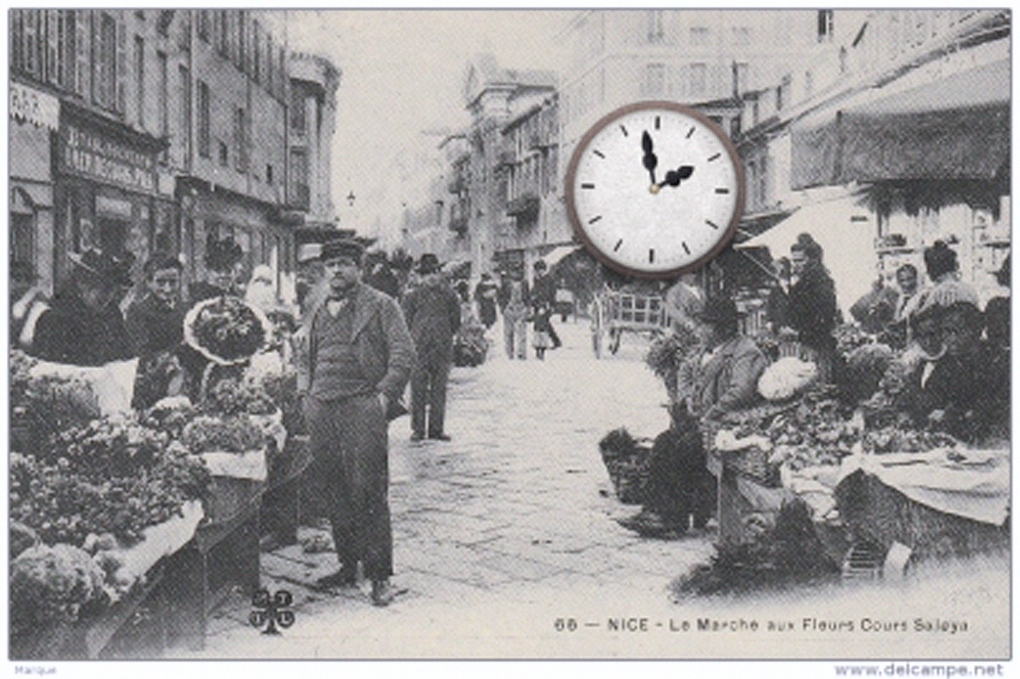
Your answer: 1.58
